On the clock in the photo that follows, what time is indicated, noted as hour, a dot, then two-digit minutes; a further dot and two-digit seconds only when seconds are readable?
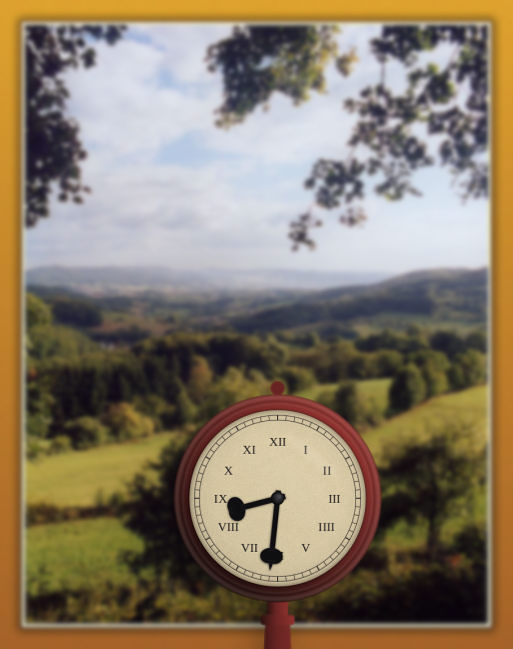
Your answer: 8.31
